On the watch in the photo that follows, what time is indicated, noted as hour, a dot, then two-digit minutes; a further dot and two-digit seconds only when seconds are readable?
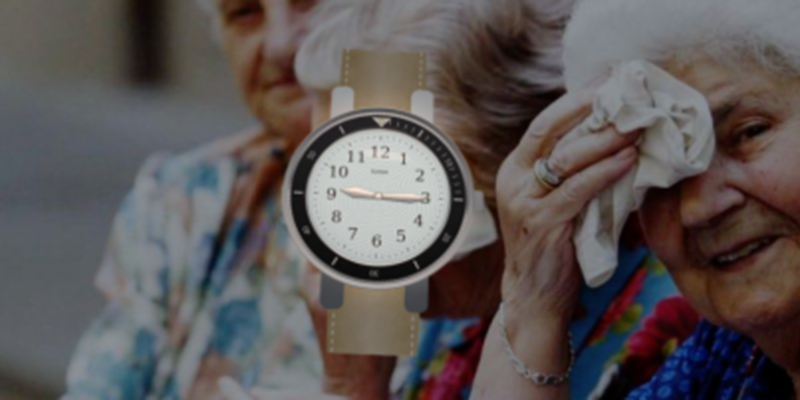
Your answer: 9.15
